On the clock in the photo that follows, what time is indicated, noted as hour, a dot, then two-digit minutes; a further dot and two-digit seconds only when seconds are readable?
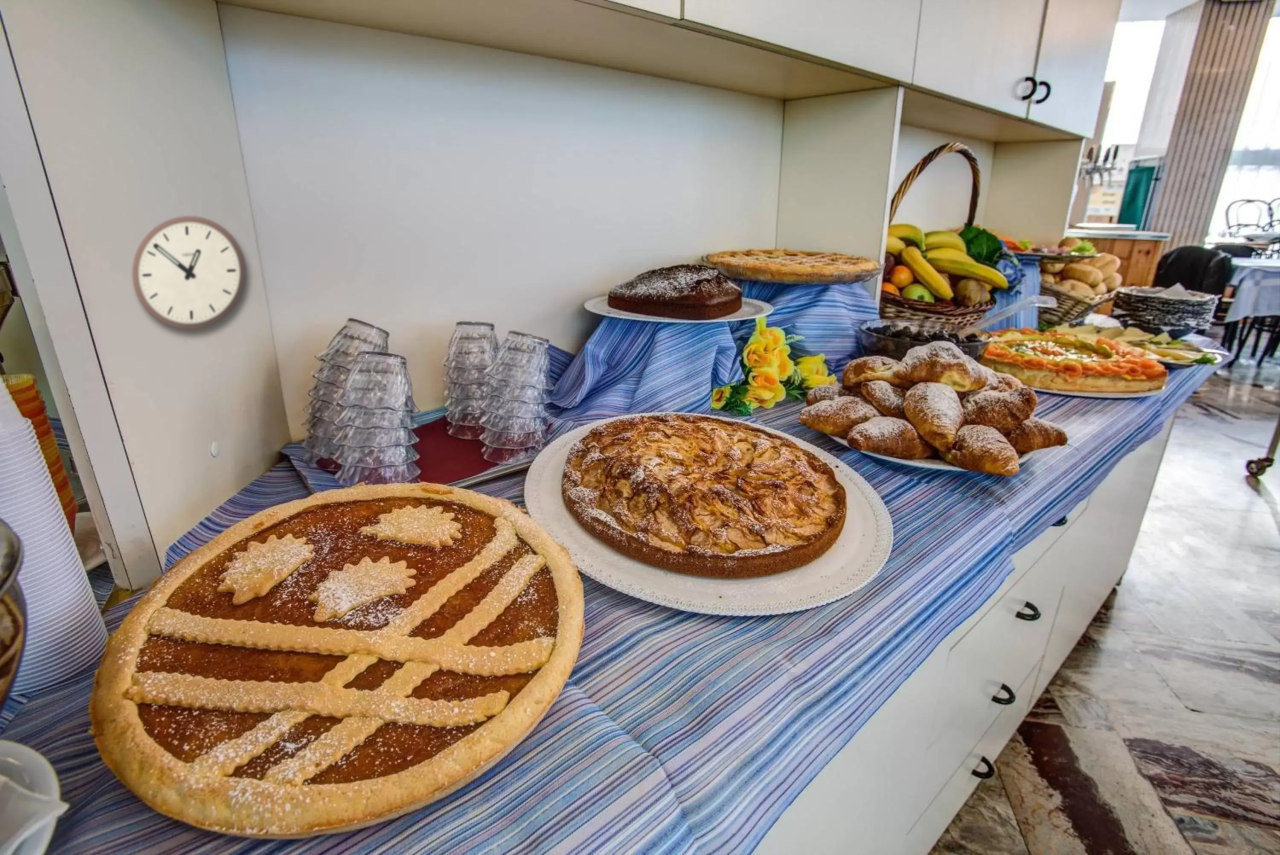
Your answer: 12.52
